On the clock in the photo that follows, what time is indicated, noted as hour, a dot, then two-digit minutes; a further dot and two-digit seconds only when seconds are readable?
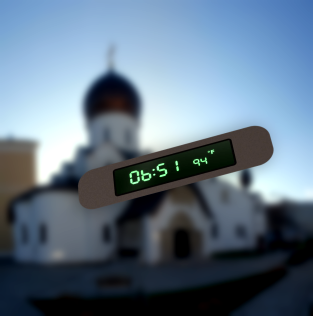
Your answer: 6.51
